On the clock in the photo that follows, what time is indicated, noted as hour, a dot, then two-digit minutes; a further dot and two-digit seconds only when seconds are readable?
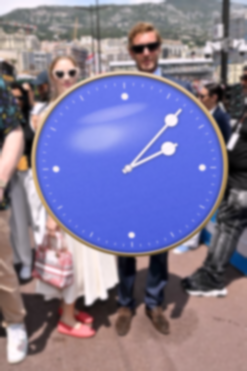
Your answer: 2.07
